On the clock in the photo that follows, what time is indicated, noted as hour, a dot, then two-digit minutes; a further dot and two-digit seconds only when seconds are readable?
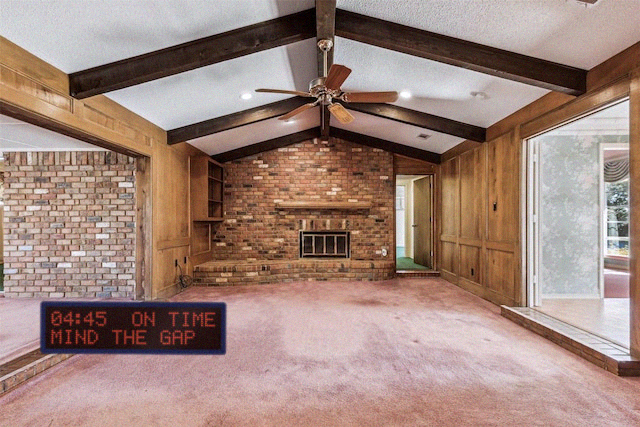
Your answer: 4.45
